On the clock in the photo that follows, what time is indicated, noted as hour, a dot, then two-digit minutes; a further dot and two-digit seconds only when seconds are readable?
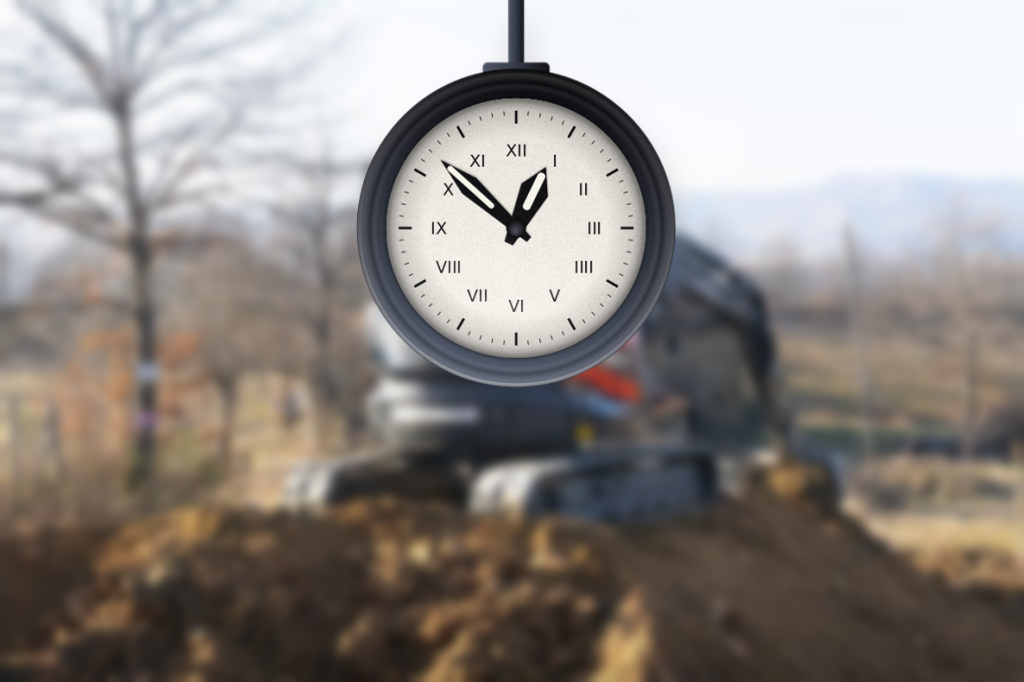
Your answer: 12.52
